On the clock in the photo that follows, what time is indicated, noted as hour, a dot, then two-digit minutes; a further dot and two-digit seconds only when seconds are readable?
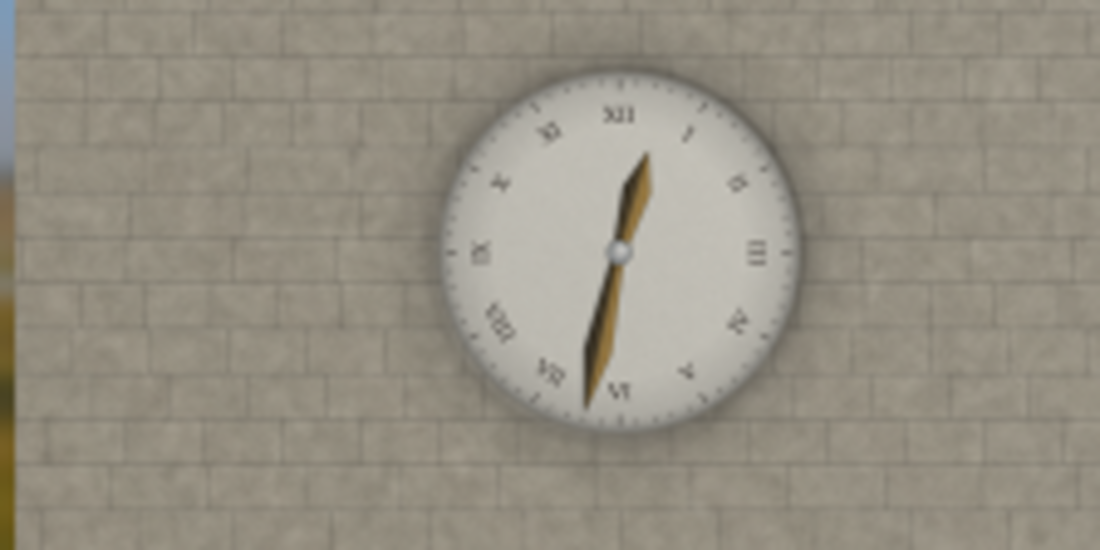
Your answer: 12.32
